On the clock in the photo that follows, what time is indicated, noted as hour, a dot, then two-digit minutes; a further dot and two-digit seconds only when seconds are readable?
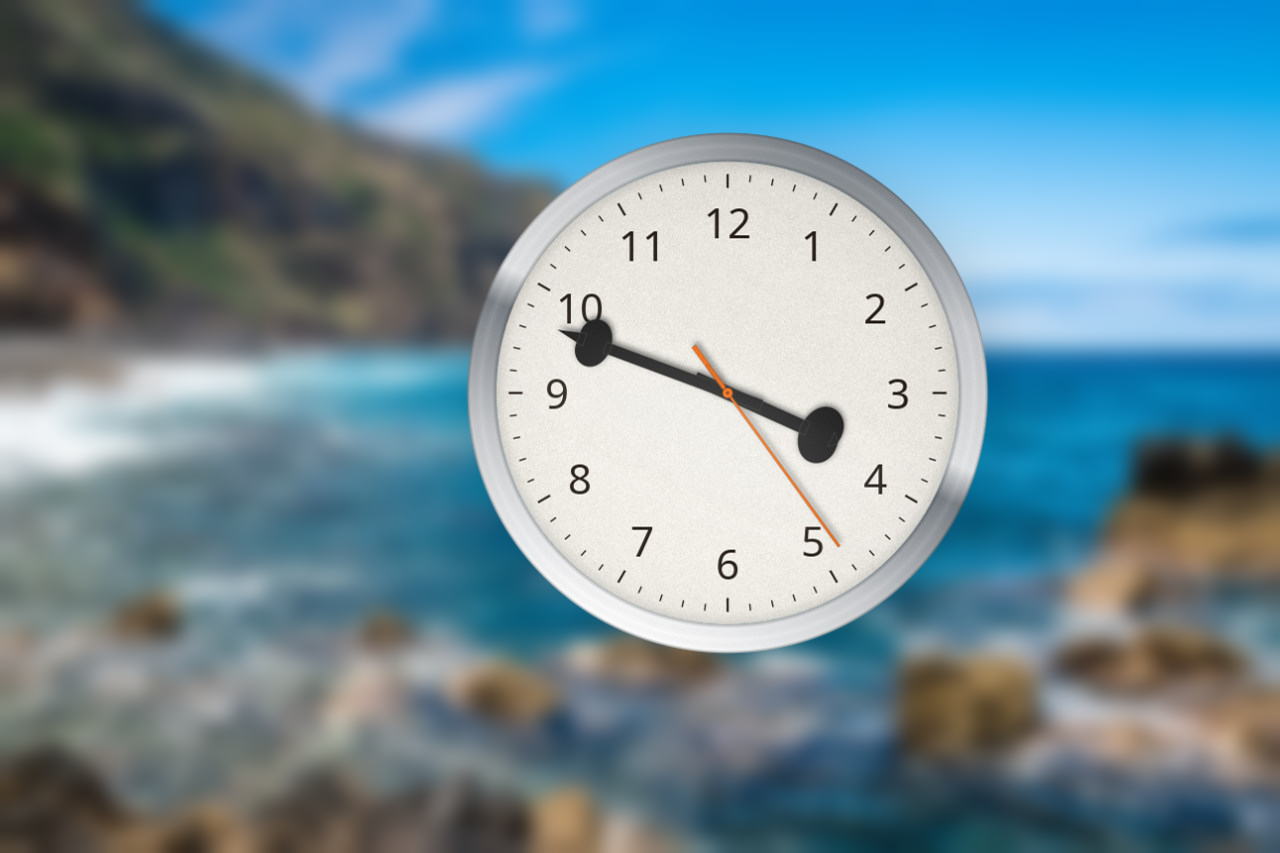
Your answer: 3.48.24
